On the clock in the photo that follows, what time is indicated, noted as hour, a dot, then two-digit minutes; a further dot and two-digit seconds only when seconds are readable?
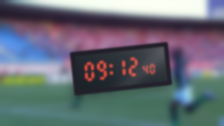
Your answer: 9.12.40
